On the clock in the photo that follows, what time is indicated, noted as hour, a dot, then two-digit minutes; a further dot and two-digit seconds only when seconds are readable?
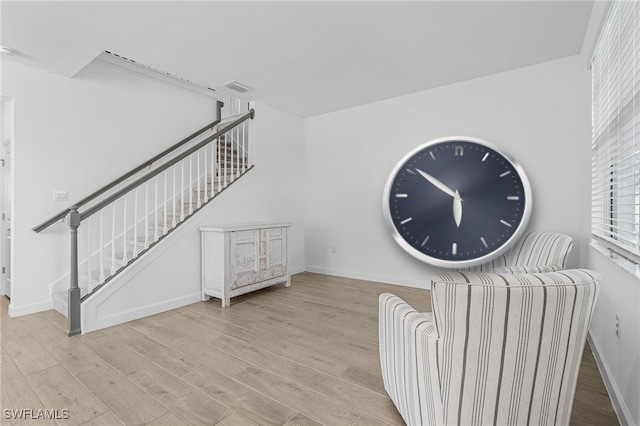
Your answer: 5.51
